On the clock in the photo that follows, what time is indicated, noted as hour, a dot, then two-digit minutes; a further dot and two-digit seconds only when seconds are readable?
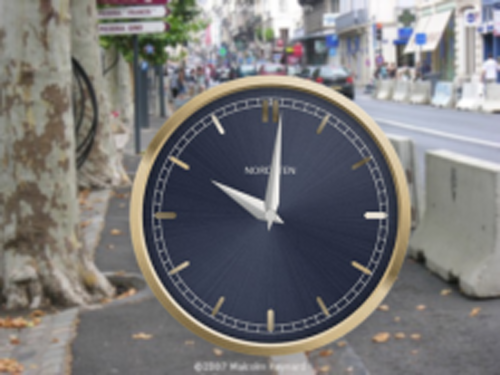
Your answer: 10.01
